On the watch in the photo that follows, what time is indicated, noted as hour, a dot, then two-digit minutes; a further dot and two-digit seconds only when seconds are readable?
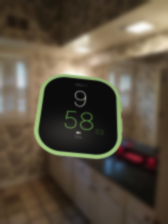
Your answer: 9.58
